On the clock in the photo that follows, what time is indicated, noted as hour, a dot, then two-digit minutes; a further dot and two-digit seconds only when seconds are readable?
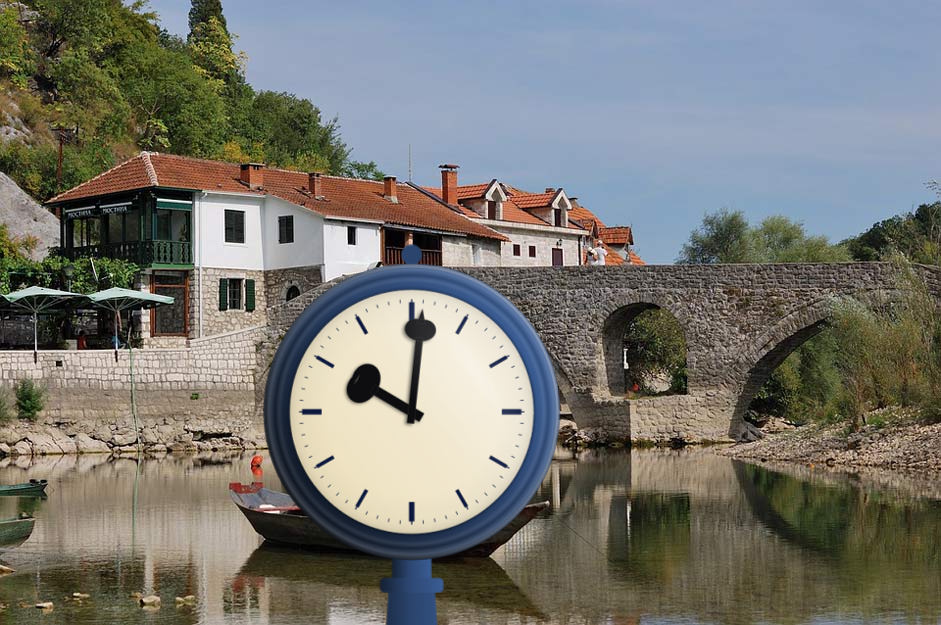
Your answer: 10.01
